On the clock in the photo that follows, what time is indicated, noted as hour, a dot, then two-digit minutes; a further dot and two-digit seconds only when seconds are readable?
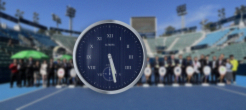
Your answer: 5.28
